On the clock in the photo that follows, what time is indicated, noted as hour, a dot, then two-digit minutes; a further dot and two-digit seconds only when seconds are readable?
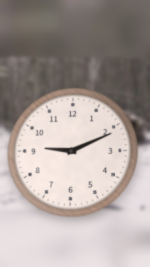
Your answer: 9.11
